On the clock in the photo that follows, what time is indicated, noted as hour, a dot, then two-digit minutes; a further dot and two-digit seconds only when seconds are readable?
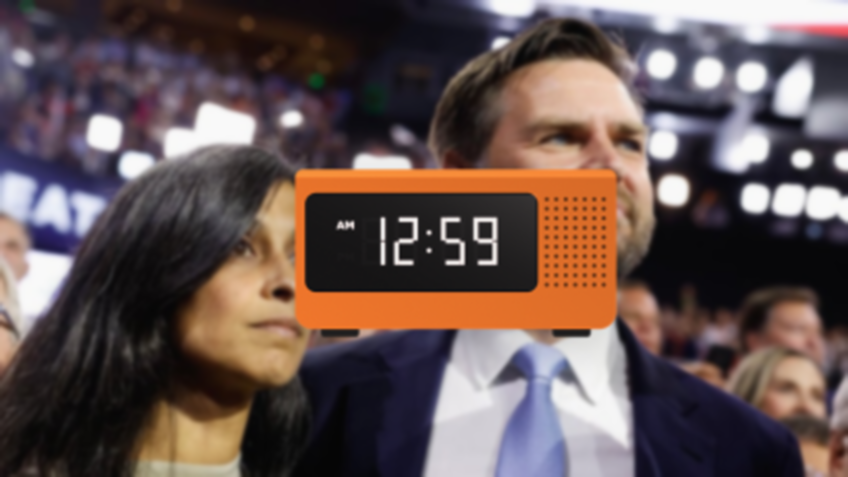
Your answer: 12.59
